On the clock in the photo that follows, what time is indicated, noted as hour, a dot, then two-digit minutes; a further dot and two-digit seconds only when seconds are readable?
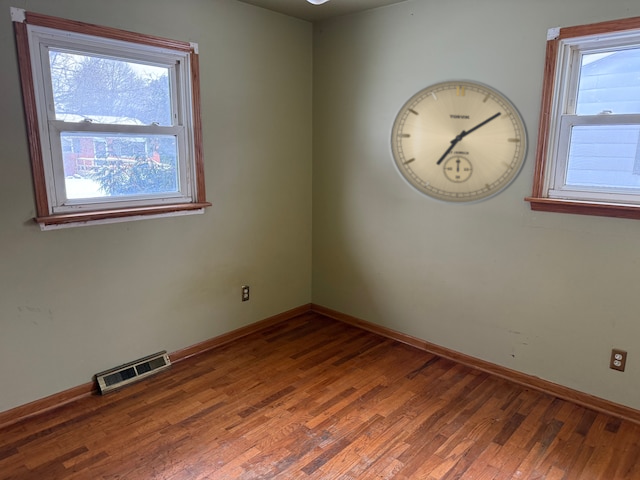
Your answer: 7.09
